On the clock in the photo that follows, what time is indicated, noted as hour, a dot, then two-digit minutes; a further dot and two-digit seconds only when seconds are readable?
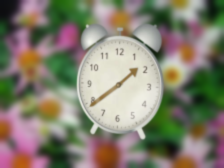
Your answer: 1.39
